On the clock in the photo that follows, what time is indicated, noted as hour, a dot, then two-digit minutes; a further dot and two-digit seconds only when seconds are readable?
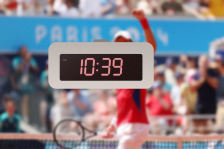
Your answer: 10.39
